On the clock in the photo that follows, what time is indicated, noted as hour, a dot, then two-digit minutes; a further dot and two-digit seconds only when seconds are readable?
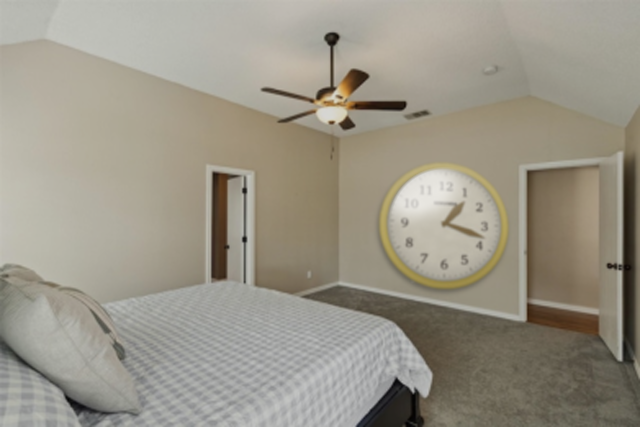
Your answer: 1.18
